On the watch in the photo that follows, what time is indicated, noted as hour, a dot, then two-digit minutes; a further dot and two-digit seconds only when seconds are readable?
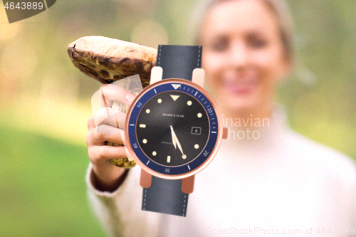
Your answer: 5.25
